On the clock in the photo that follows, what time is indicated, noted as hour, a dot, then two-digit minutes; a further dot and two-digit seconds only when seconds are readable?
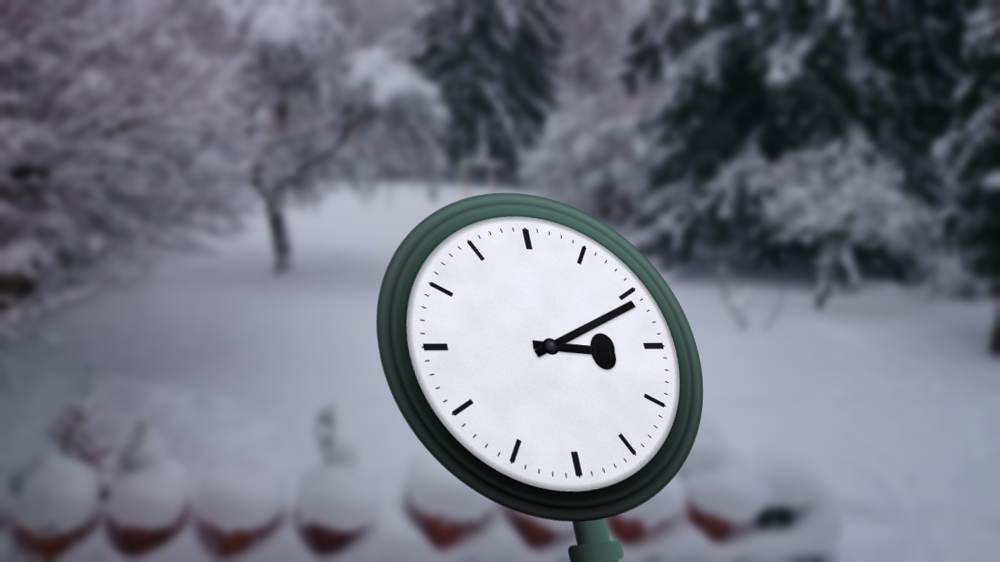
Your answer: 3.11
